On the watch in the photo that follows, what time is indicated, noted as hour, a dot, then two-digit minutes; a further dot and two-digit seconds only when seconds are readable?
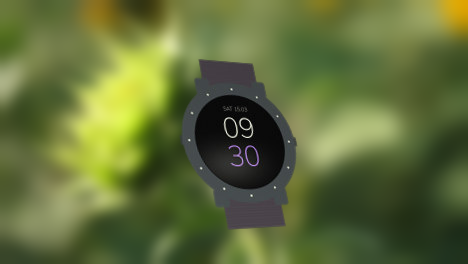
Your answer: 9.30
